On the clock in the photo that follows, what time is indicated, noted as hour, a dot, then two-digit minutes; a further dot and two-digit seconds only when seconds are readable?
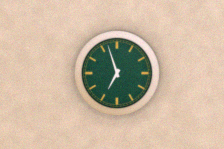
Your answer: 6.57
